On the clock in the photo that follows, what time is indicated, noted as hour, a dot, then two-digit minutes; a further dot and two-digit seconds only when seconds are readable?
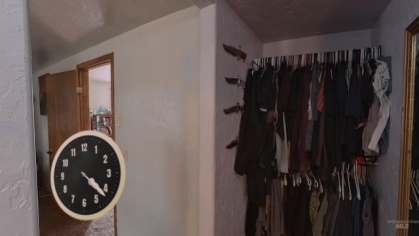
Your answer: 4.22
